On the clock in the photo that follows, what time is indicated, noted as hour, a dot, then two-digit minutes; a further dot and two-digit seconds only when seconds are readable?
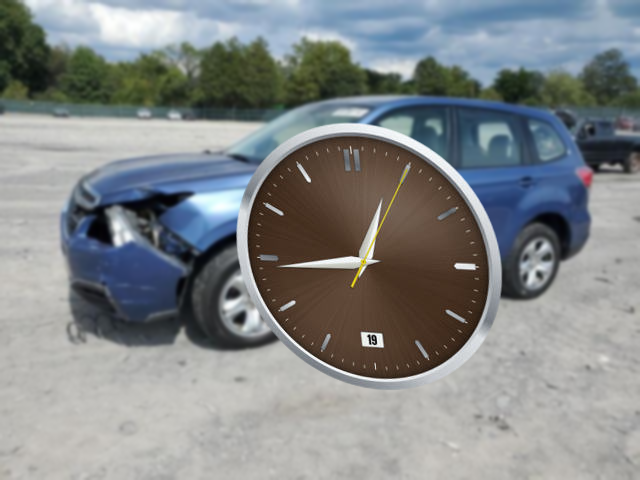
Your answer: 12.44.05
